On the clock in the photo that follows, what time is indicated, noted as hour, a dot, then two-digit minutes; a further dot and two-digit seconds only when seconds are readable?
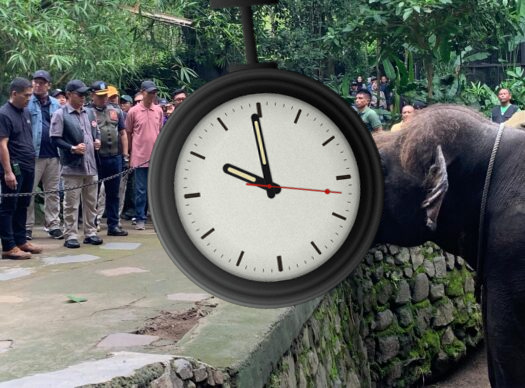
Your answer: 9.59.17
